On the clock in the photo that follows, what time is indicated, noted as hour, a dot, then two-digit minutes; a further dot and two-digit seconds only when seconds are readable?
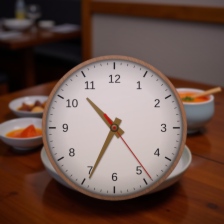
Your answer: 10.34.24
